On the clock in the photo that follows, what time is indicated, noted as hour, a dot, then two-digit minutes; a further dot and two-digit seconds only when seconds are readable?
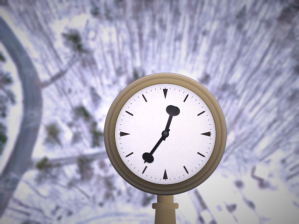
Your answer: 12.36
